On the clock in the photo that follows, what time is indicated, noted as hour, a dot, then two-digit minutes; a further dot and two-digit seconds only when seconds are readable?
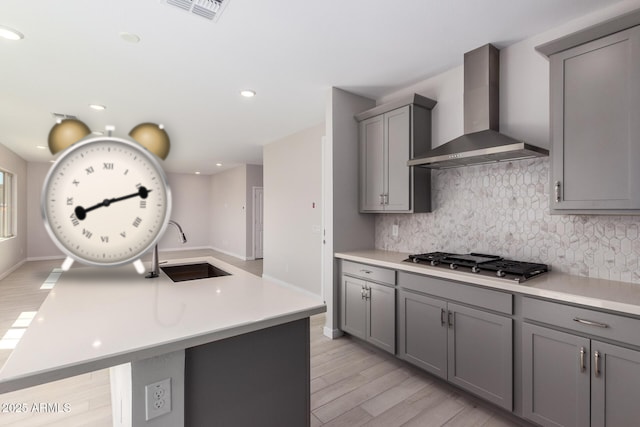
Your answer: 8.12
